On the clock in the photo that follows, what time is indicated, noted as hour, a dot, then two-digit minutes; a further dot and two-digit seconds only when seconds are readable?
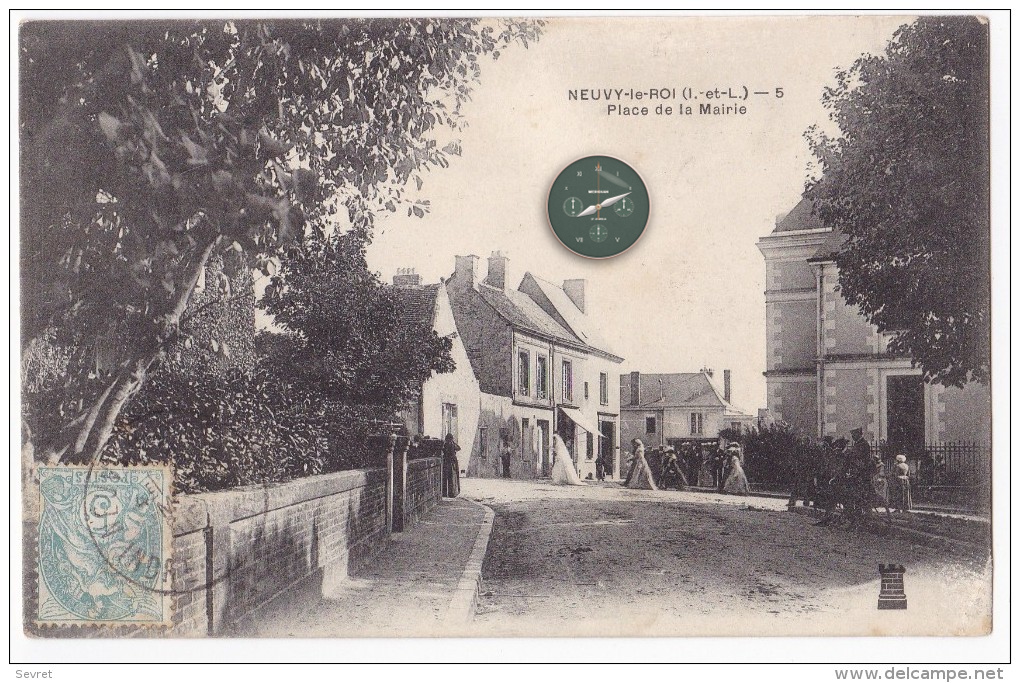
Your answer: 8.11
